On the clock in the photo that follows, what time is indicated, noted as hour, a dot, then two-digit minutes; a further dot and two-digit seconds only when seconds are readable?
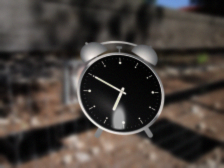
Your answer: 6.50
